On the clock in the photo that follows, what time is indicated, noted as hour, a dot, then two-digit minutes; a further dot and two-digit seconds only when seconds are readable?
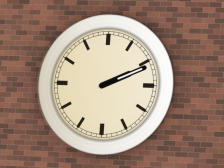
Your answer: 2.11
